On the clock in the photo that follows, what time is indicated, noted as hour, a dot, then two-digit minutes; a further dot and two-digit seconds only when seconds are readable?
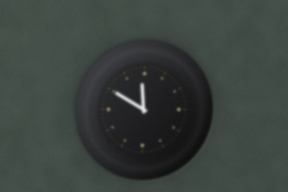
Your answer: 11.50
